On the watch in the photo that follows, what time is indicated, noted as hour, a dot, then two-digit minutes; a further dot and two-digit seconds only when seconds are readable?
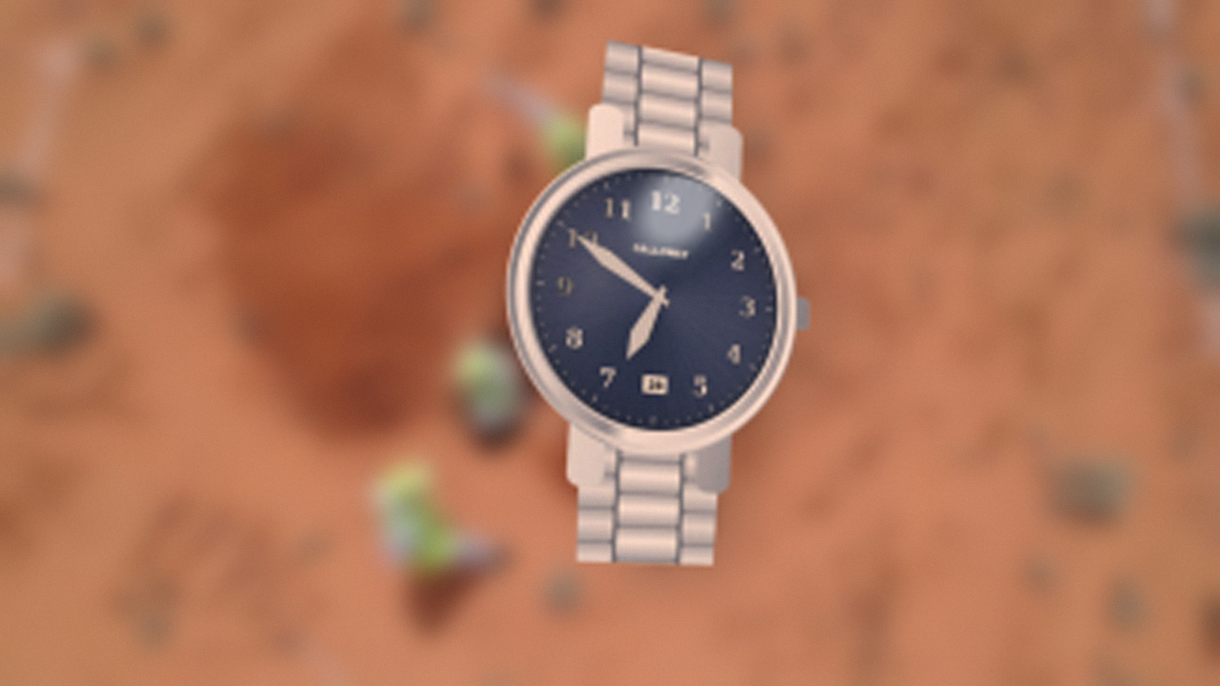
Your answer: 6.50
